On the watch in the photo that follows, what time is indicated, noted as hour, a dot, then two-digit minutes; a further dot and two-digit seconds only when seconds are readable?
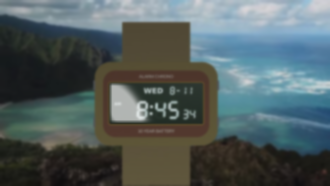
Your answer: 8.45
